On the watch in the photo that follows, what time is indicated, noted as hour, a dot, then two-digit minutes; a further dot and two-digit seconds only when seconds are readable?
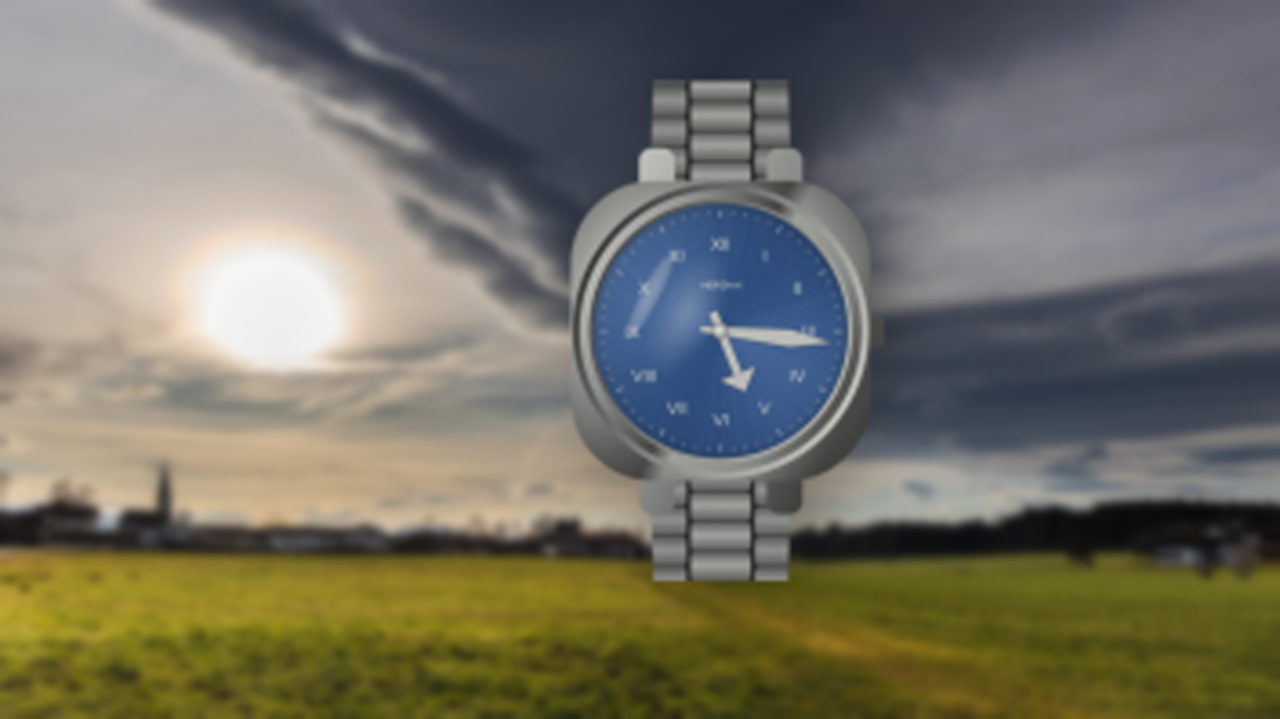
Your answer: 5.16
